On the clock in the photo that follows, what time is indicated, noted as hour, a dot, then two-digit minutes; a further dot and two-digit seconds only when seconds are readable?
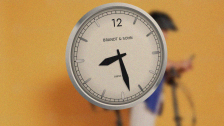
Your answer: 8.28
